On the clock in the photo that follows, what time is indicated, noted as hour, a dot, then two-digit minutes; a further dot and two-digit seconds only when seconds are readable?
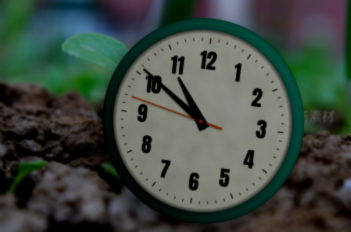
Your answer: 10.50.47
